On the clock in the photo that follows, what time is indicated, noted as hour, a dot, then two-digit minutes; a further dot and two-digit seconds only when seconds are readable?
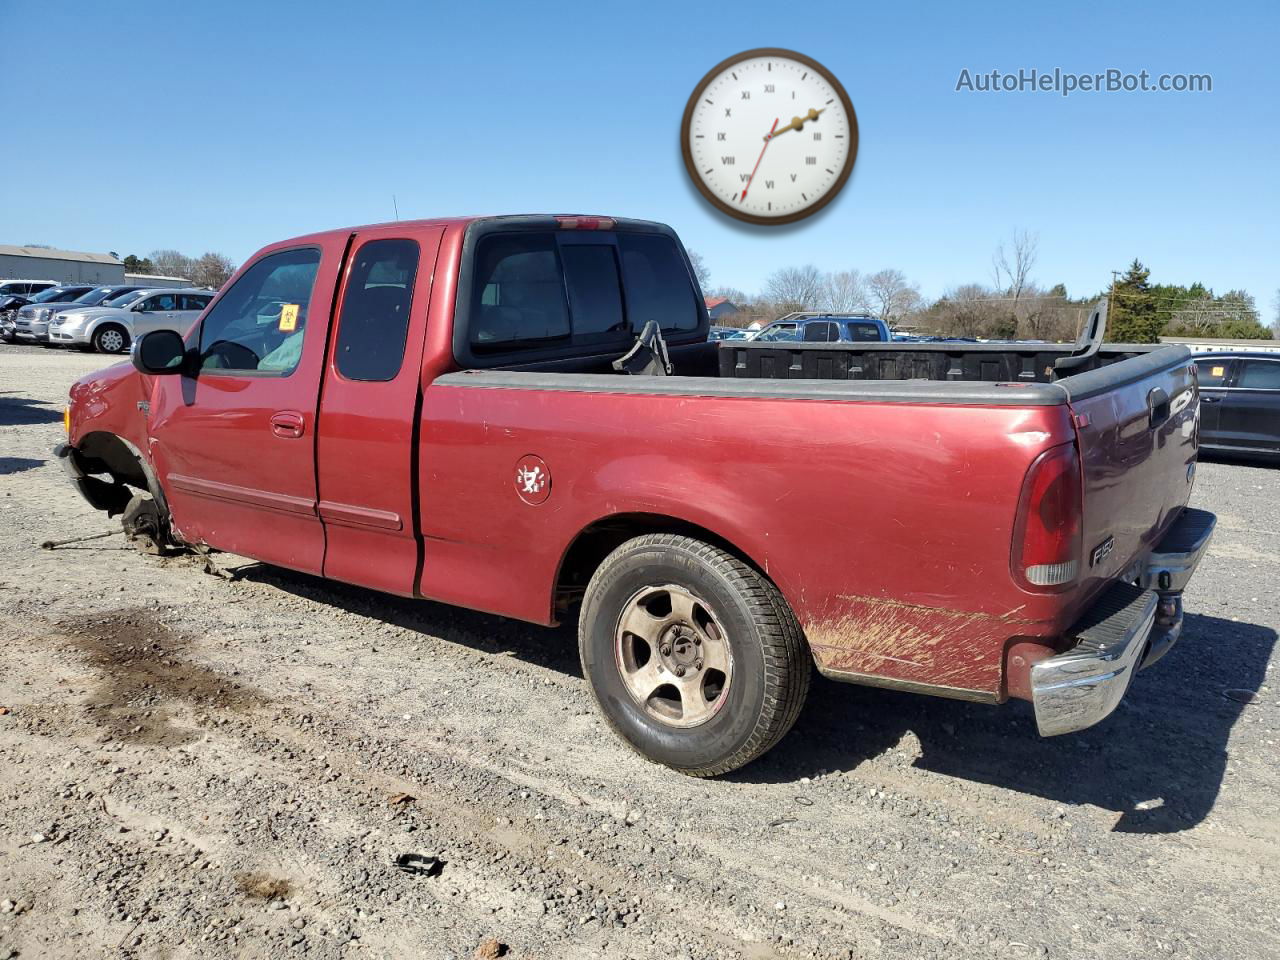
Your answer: 2.10.34
